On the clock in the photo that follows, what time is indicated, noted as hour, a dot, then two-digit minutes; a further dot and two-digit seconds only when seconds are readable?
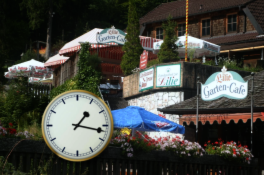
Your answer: 1.17
